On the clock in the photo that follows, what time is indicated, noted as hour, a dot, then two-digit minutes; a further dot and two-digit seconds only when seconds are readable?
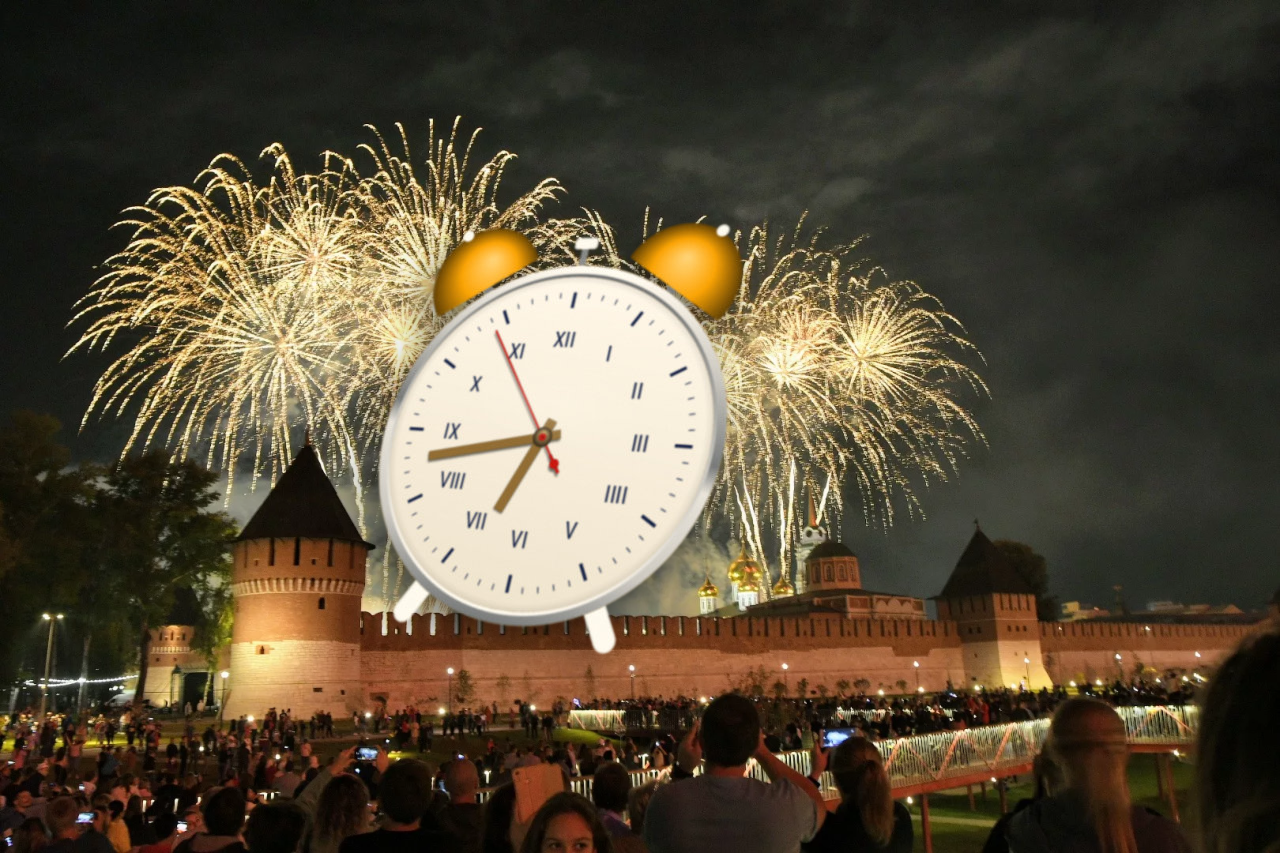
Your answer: 6.42.54
